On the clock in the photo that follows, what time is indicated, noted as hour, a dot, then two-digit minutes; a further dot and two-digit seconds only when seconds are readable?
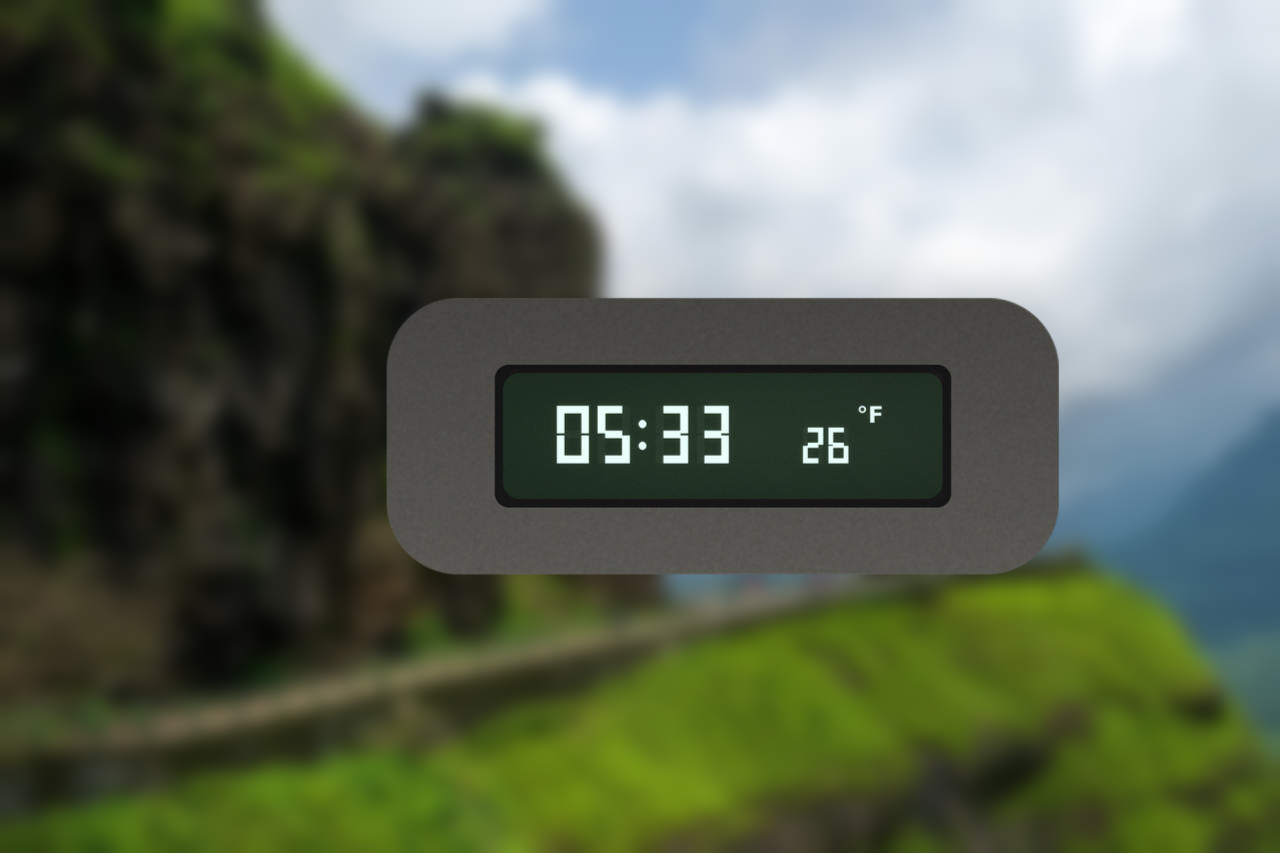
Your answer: 5.33
